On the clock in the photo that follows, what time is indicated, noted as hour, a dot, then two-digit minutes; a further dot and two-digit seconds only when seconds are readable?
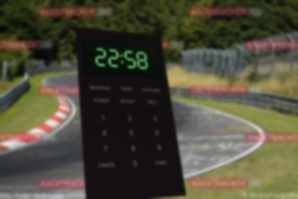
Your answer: 22.58
